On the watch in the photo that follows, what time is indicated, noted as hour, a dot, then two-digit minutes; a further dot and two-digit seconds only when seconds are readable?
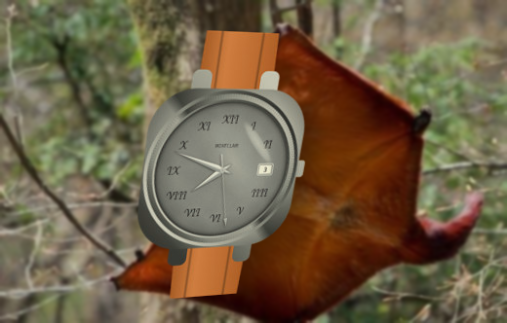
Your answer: 7.48.28
